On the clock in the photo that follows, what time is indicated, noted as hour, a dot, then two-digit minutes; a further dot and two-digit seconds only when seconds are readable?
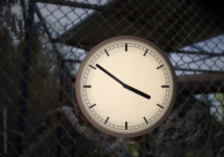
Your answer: 3.51
